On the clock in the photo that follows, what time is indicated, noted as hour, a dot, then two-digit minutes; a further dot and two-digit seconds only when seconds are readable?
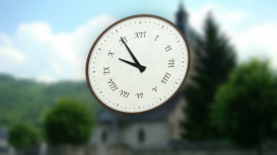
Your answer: 9.55
